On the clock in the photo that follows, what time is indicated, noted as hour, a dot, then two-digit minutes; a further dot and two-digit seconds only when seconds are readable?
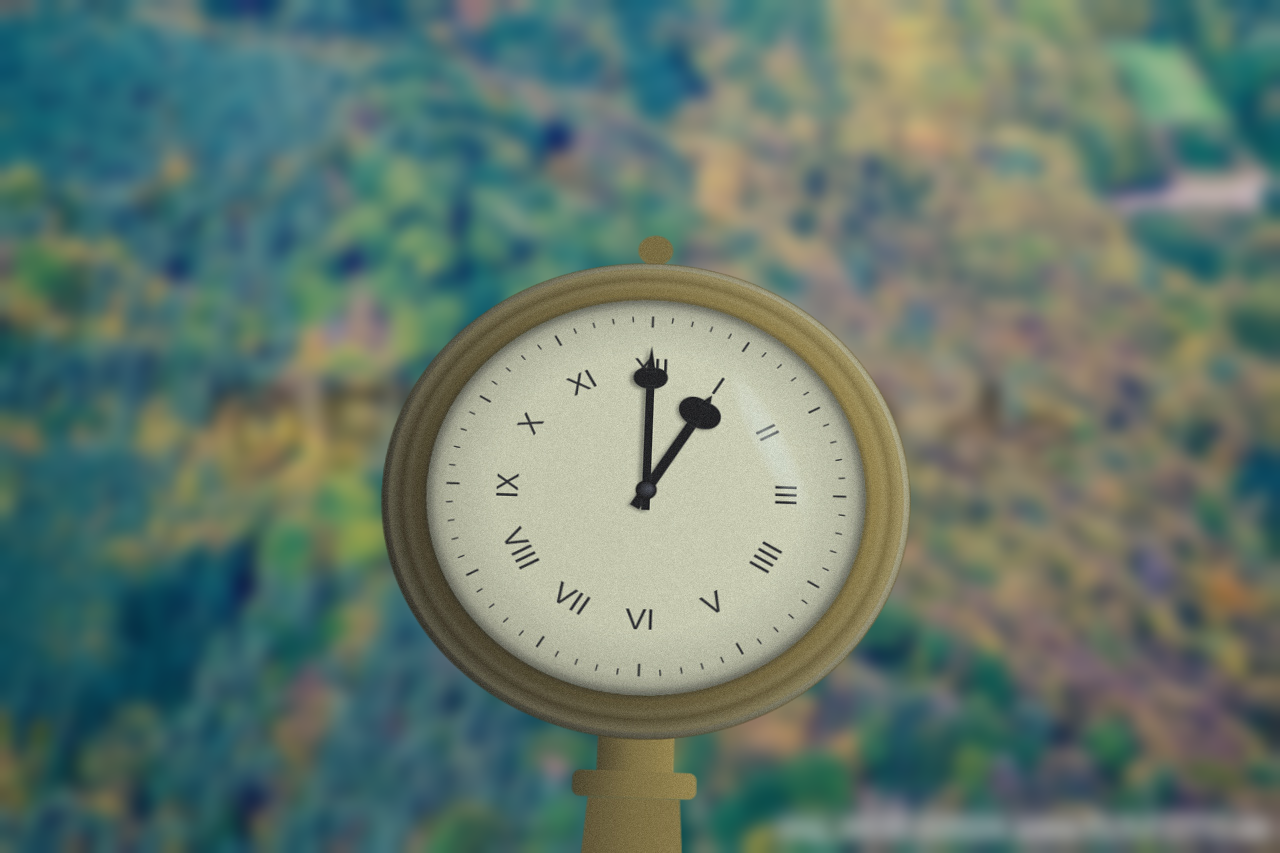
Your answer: 1.00
